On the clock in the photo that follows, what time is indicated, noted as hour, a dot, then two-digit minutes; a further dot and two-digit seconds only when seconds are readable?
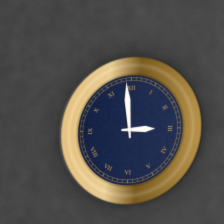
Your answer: 2.59
